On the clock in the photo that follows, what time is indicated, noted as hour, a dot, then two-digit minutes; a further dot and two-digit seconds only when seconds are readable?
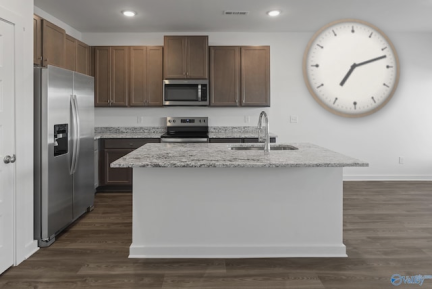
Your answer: 7.12
